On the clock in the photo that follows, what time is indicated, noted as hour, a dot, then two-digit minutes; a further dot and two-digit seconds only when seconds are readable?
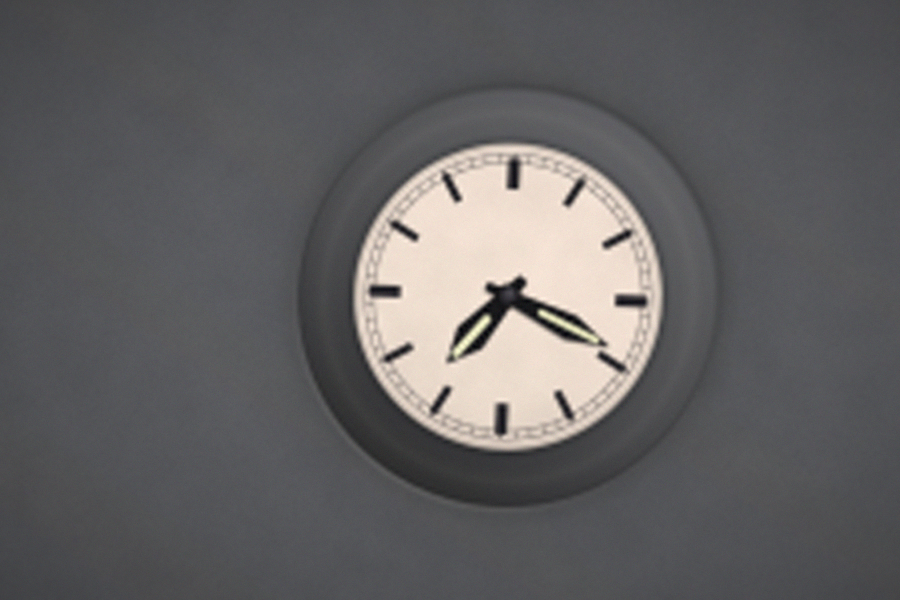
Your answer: 7.19
